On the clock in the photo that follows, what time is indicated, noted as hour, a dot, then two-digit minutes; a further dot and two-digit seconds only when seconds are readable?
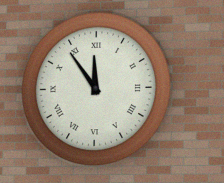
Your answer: 11.54
